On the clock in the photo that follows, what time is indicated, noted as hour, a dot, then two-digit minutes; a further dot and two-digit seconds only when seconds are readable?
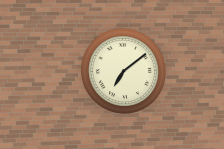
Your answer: 7.09
